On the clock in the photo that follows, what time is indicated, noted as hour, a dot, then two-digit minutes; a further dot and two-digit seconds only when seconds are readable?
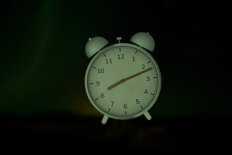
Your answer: 8.12
